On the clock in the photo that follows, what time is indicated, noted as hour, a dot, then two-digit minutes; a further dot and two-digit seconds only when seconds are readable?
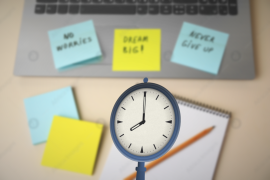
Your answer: 8.00
